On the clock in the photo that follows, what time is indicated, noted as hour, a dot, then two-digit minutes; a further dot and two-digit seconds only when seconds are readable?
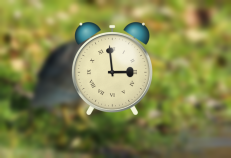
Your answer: 2.59
